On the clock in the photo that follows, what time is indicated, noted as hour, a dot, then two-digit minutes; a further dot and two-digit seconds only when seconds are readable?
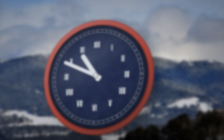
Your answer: 10.49
